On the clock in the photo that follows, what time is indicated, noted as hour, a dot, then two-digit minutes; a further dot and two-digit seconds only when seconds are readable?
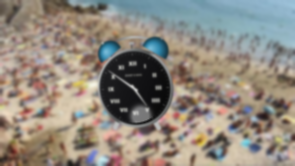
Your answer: 4.51
